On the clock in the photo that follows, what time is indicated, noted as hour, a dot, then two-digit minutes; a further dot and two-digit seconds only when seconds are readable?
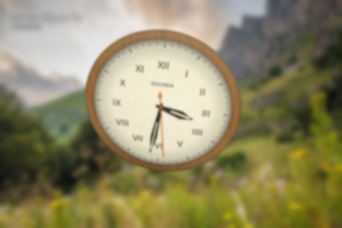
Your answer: 3.31.29
